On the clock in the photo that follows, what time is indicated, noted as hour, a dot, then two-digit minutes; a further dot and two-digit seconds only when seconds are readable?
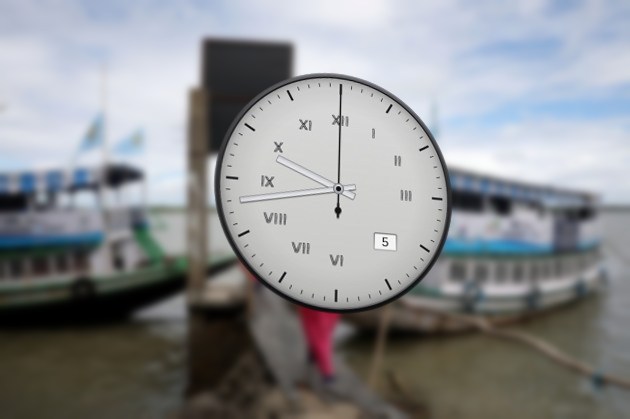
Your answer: 9.43.00
